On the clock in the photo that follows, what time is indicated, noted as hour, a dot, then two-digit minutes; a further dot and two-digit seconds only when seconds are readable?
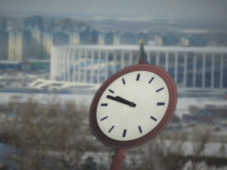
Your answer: 9.48
